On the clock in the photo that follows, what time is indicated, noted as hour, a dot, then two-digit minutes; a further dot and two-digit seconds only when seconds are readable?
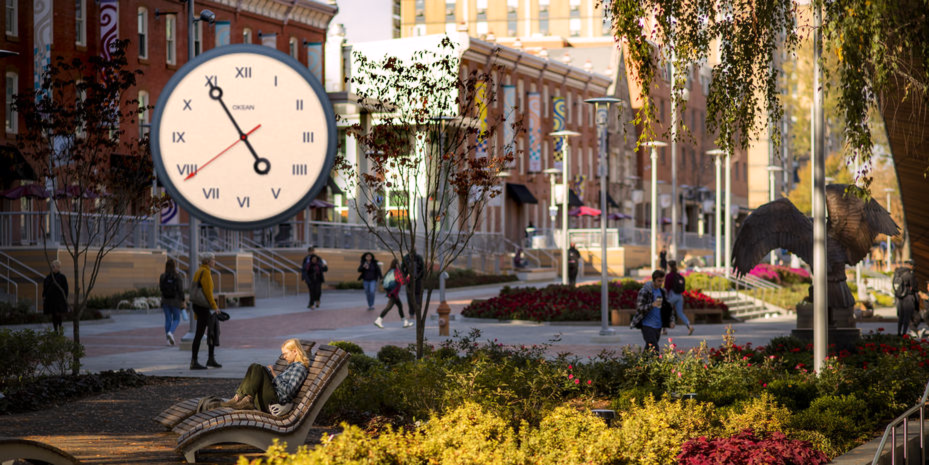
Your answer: 4.54.39
